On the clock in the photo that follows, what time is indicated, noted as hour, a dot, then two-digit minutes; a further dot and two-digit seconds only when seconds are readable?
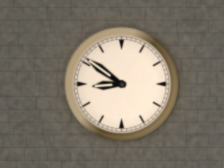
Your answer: 8.51
